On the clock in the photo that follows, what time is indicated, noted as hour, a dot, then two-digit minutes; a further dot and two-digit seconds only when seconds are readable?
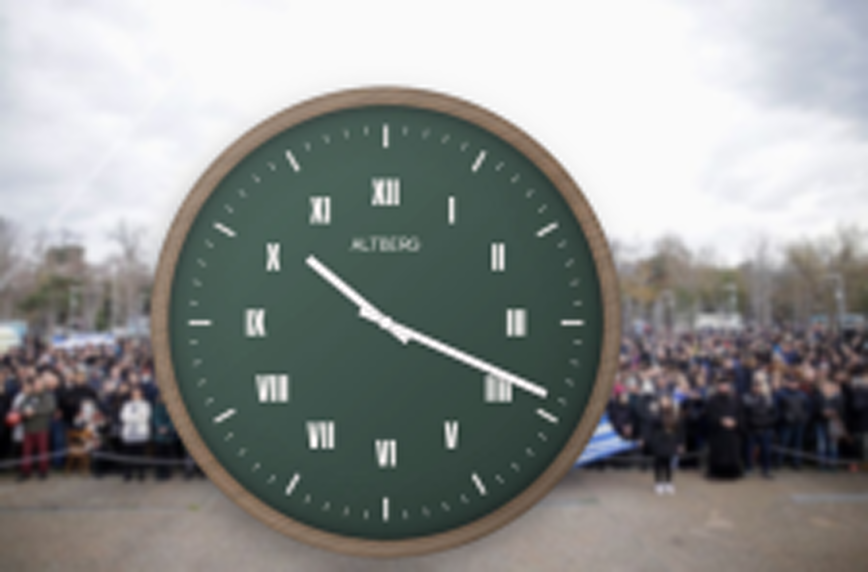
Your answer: 10.19
